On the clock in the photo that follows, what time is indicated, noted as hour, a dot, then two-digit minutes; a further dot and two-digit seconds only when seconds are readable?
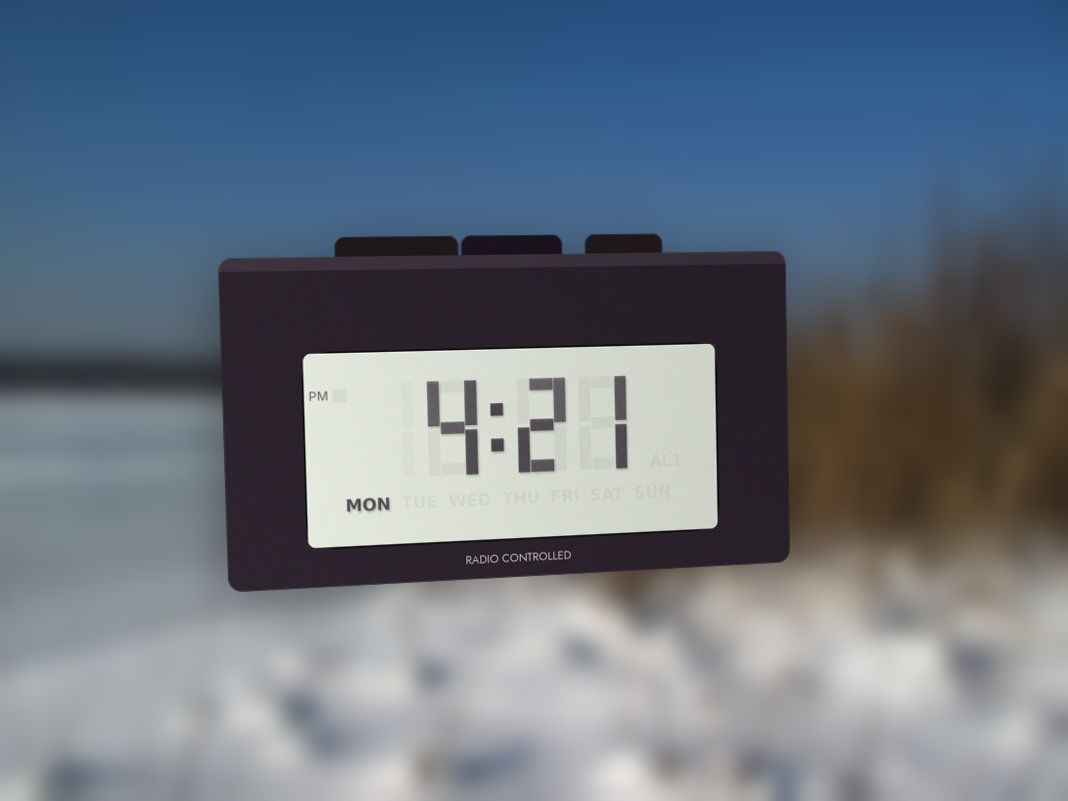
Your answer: 4.21
